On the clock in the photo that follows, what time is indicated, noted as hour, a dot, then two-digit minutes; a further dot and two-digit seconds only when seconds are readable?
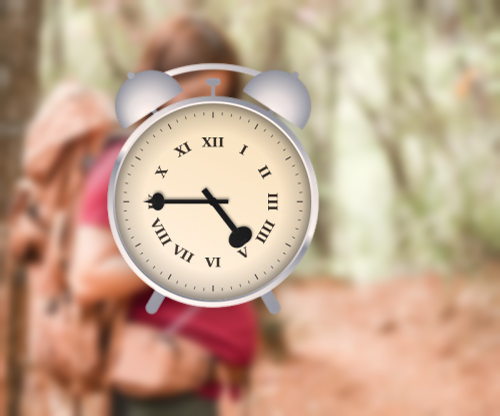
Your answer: 4.45
